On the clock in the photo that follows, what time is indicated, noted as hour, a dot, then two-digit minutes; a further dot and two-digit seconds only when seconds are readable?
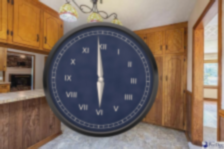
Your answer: 5.59
